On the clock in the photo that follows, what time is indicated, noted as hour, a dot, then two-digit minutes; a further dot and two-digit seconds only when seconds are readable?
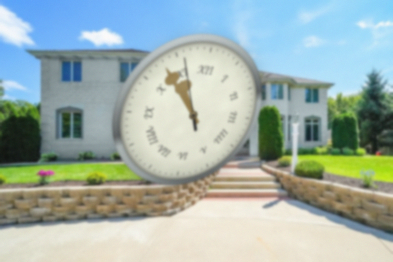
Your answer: 10.52.56
